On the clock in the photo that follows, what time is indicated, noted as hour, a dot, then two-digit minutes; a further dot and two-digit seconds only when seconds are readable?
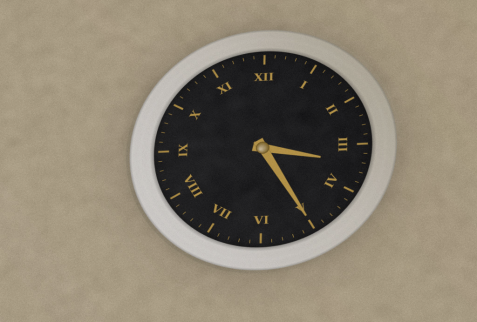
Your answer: 3.25
